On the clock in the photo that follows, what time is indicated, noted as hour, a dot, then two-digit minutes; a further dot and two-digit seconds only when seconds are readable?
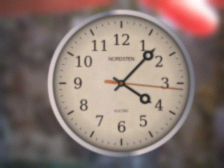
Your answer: 4.07.16
